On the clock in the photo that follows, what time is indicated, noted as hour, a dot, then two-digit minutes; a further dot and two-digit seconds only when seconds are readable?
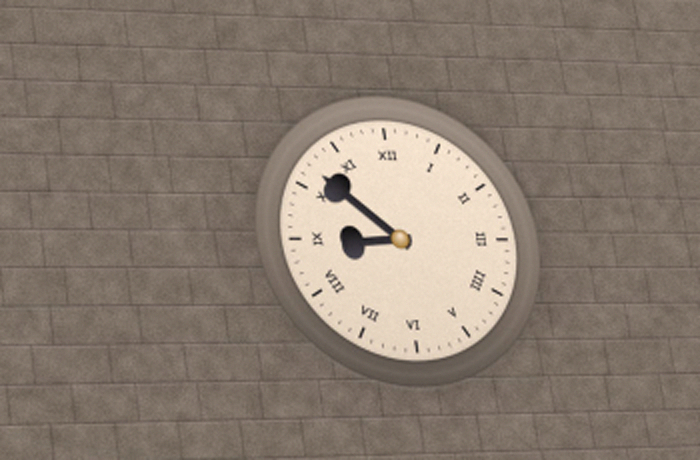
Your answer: 8.52
